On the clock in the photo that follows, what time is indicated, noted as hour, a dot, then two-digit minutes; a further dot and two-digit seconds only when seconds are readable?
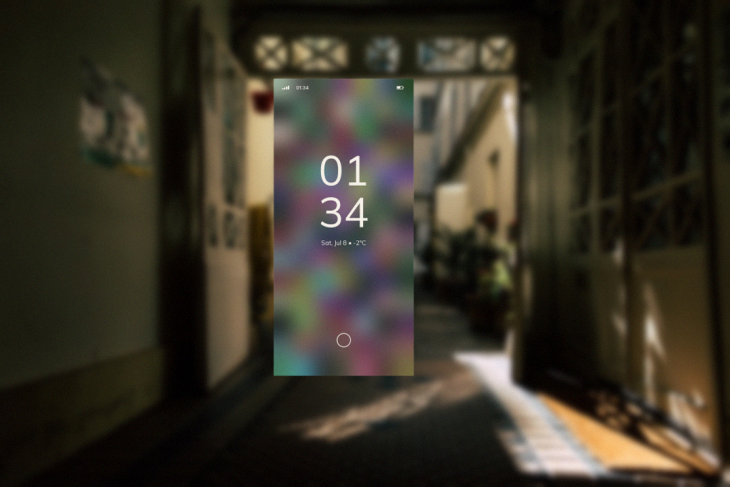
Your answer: 1.34
